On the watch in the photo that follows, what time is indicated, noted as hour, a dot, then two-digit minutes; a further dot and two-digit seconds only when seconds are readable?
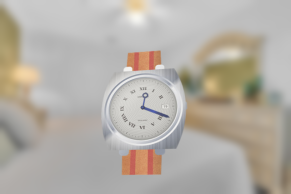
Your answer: 12.19
